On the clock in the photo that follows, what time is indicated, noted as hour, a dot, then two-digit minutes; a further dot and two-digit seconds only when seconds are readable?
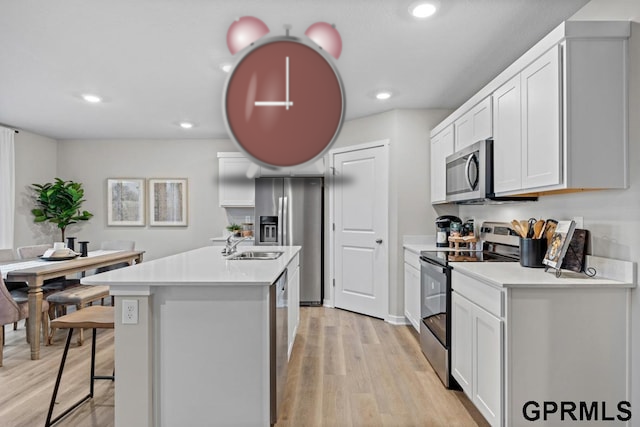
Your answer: 9.00
